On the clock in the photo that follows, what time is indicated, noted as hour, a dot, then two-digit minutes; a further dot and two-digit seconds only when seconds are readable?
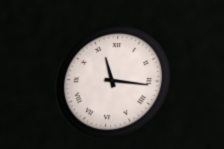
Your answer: 11.16
